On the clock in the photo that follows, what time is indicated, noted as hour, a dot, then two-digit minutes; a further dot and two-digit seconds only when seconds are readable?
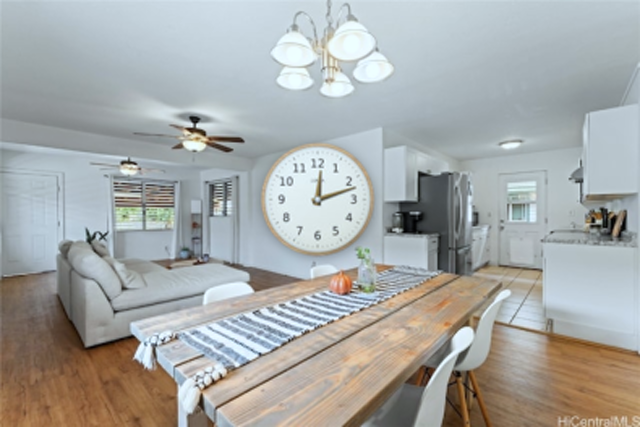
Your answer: 12.12
